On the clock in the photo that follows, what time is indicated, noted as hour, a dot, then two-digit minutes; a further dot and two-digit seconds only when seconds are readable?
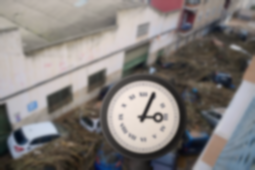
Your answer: 3.04
